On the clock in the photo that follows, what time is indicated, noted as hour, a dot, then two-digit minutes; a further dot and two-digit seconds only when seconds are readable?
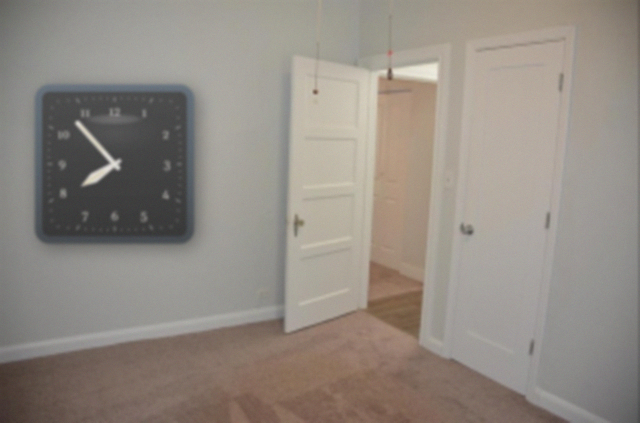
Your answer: 7.53
